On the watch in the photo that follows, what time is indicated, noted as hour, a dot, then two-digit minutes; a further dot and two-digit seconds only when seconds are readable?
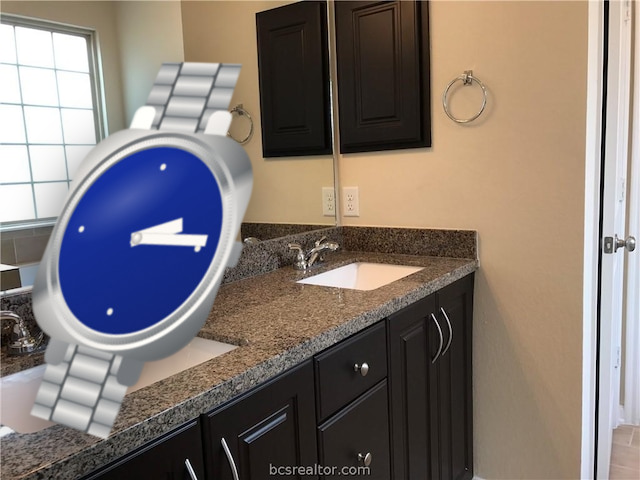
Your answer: 2.14
